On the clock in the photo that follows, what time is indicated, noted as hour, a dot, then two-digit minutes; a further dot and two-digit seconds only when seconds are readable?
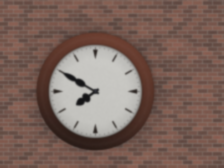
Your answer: 7.50
